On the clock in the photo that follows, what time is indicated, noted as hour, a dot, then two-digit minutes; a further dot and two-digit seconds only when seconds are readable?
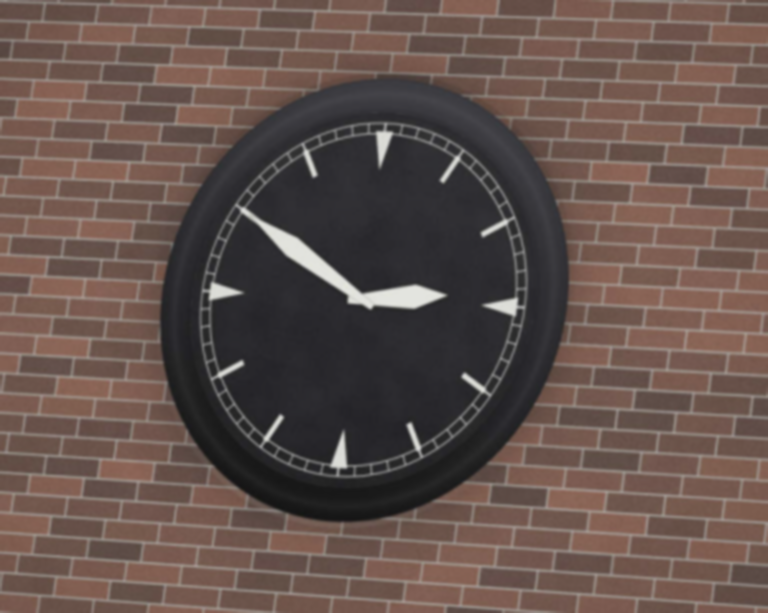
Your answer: 2.50
